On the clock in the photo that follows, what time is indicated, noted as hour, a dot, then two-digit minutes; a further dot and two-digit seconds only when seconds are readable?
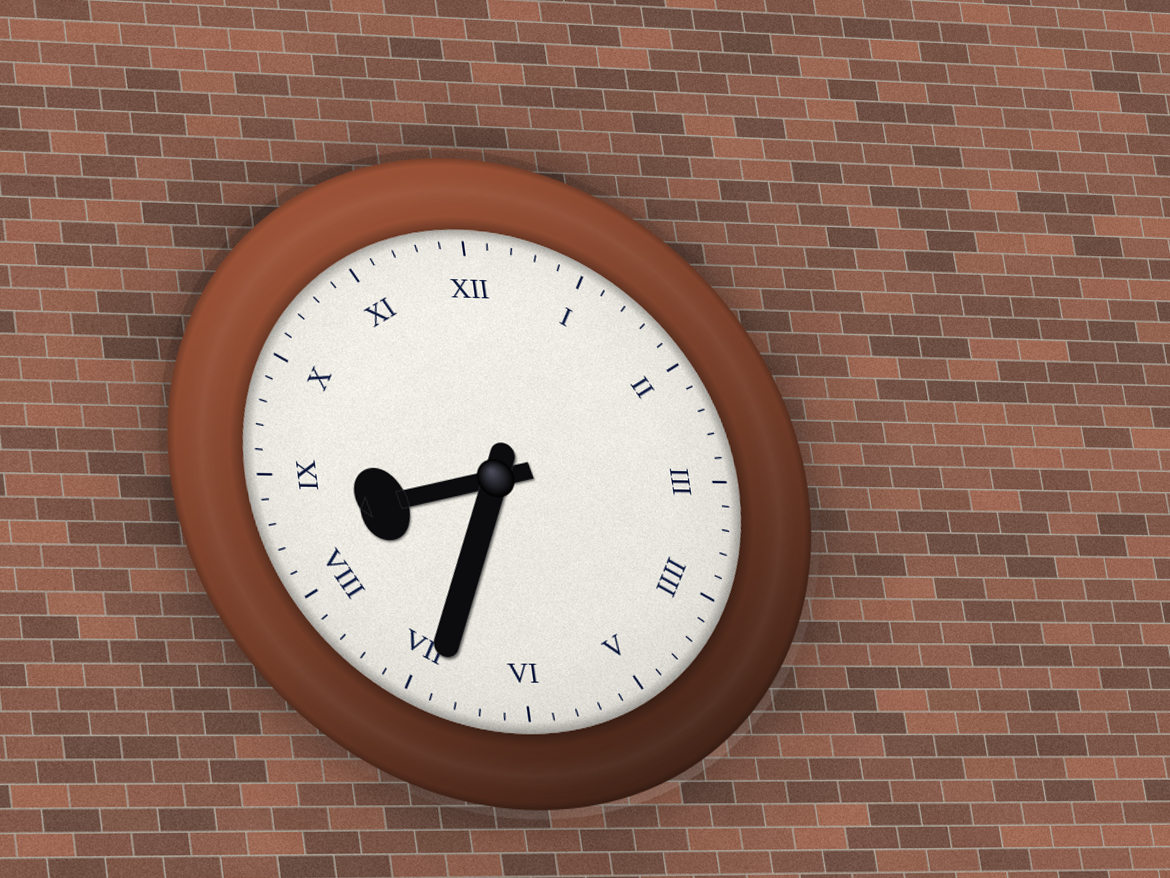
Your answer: 8.34
